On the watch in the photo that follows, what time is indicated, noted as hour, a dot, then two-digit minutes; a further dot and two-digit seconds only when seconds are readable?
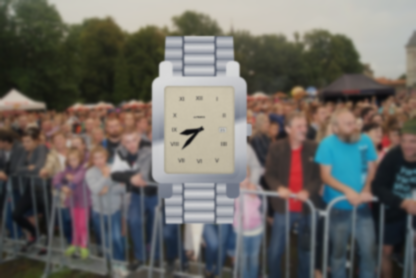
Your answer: 8.37
